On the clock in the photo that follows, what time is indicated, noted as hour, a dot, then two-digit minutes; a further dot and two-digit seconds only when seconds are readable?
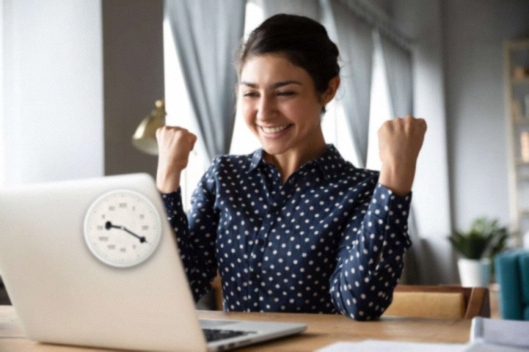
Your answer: 9.20
